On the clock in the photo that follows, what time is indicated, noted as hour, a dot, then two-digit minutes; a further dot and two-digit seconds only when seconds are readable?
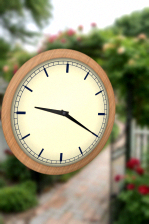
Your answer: 9.20
